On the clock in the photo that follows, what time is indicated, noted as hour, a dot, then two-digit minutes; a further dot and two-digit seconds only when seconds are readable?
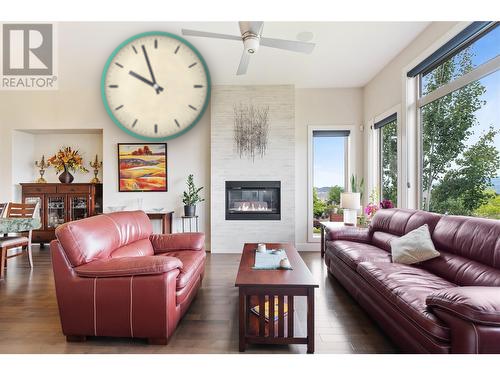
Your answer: 9.57
